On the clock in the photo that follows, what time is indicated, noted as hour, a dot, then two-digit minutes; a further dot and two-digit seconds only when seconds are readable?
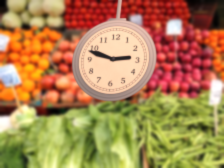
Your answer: 2.48
